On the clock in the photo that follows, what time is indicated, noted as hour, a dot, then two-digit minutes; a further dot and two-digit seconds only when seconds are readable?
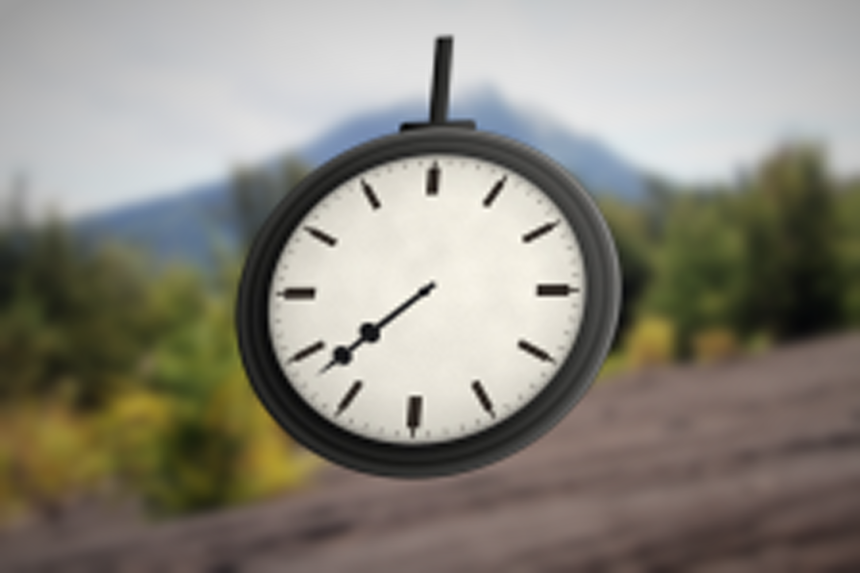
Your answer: 7.38
